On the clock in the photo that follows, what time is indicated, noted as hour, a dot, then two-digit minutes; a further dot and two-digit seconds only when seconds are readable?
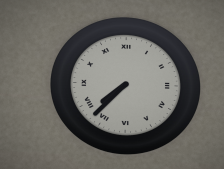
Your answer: 7.37
